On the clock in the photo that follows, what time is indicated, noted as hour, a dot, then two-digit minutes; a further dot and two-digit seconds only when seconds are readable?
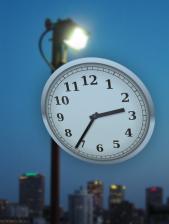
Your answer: 2.36
